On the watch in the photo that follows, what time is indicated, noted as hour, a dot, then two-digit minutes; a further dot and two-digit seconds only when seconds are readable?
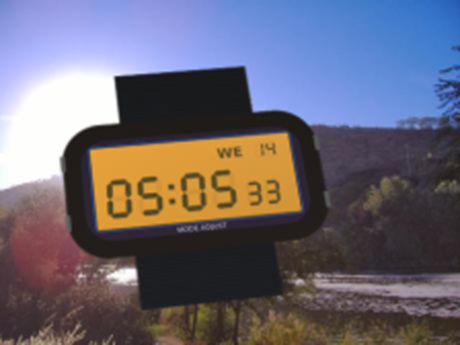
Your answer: 5.05.33
